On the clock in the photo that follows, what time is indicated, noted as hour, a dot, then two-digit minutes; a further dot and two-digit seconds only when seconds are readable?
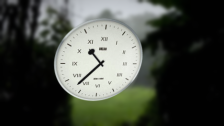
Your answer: 10.37
